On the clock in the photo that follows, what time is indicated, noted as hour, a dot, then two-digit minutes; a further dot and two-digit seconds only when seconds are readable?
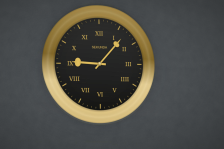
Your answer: 9.07
